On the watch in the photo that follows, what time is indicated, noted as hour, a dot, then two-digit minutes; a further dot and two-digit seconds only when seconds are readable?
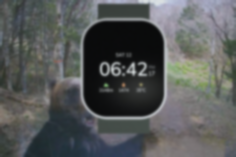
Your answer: 6.42
